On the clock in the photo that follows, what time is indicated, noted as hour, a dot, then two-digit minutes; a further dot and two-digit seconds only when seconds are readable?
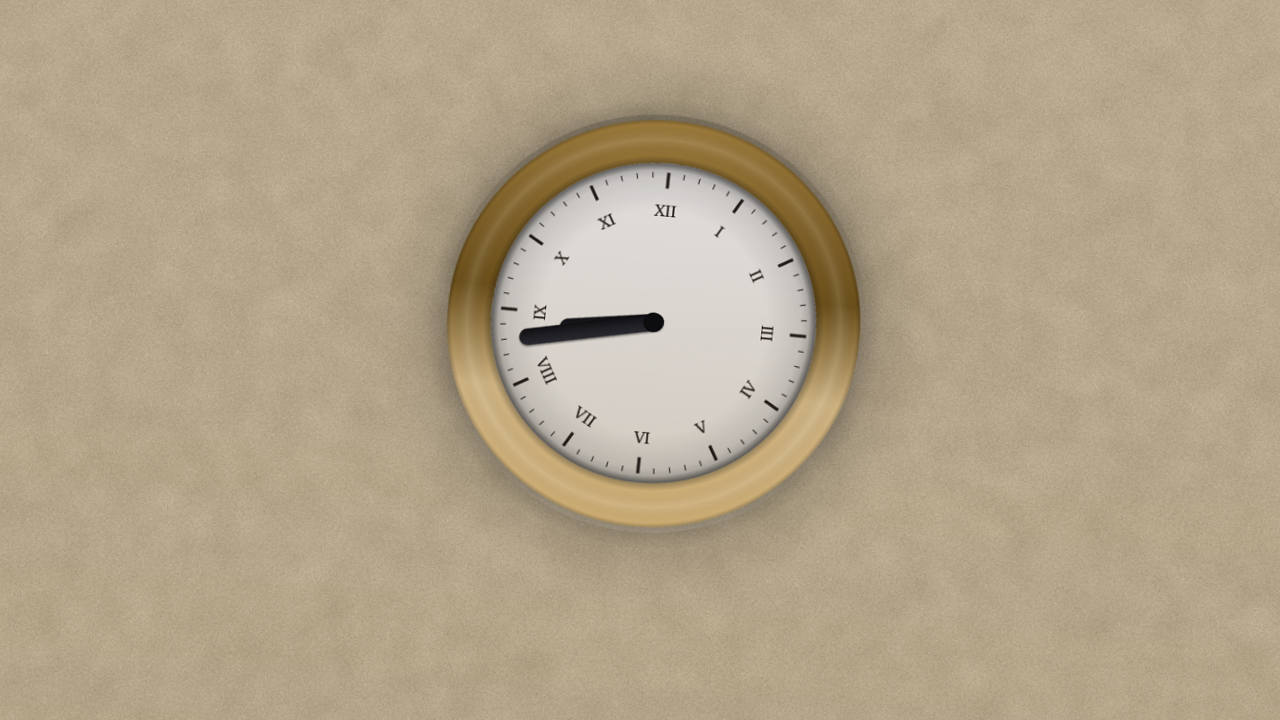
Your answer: 8.43
